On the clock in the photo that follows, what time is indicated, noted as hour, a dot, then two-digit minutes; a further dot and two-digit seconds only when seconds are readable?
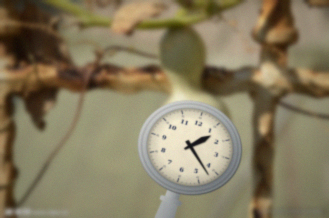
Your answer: 1.22
